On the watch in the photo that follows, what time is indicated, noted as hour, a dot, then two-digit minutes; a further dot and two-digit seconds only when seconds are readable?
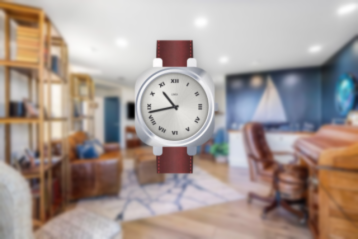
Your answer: 10.43
